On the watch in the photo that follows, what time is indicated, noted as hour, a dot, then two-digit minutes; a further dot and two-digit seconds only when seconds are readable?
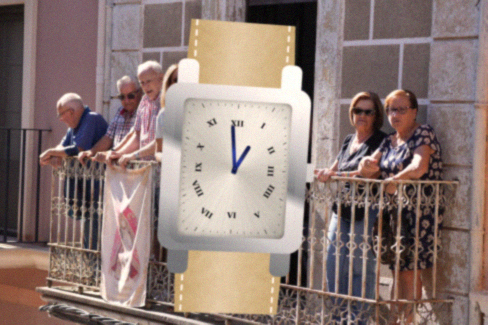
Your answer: 12.59
